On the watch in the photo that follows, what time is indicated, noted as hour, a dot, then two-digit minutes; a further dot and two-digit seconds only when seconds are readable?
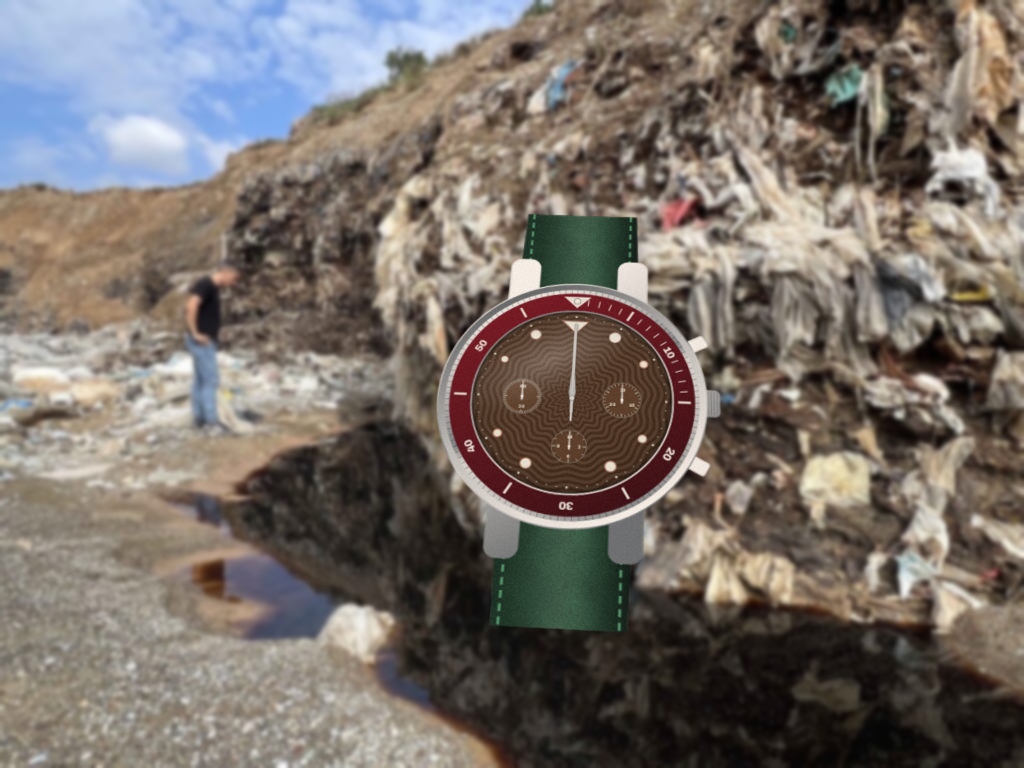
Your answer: 12.00
